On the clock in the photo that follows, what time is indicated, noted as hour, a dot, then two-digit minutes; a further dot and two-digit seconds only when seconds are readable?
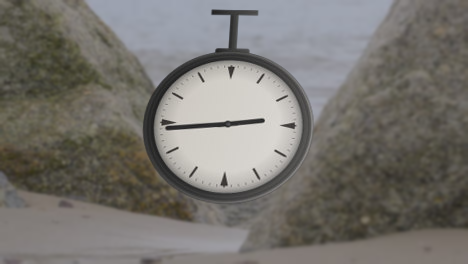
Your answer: 2.44
